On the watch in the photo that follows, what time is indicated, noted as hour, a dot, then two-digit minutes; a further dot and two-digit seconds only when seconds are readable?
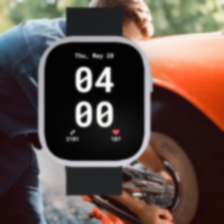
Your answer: 4.00
